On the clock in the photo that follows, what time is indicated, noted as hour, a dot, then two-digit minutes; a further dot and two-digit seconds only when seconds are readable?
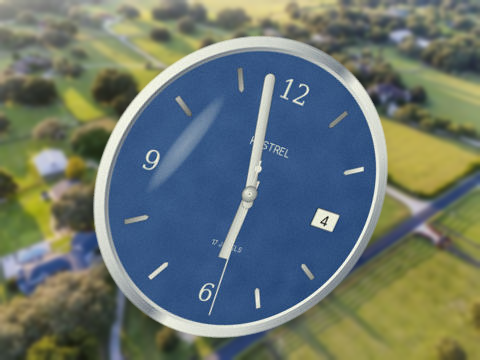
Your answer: 5.57.29
